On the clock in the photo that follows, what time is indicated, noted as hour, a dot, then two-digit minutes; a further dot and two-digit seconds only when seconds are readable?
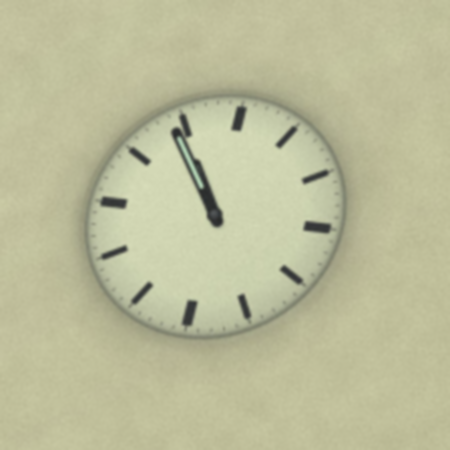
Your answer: 10.54
